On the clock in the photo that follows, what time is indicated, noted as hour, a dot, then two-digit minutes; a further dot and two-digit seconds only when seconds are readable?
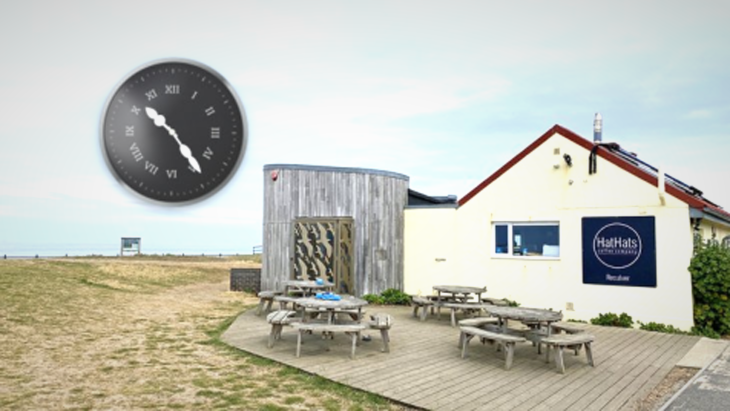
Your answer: 10.24
